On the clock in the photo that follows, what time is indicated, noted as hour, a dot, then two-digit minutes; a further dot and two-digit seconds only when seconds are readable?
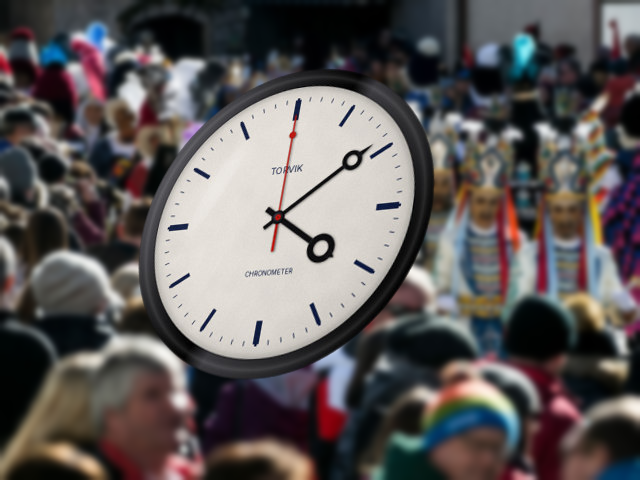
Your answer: 4.09.00
